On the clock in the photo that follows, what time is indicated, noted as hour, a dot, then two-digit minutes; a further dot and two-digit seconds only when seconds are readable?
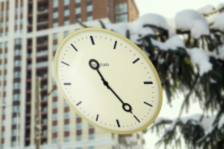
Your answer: 11.25
